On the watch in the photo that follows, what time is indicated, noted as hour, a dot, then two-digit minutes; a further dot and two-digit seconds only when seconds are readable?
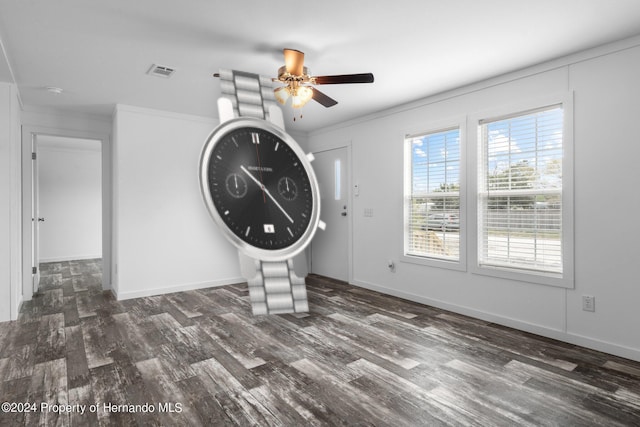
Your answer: 10.23
